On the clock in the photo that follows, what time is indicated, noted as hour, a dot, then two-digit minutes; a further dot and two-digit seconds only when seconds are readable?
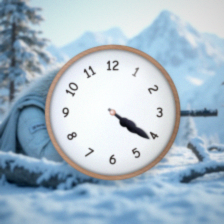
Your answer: 4.21
